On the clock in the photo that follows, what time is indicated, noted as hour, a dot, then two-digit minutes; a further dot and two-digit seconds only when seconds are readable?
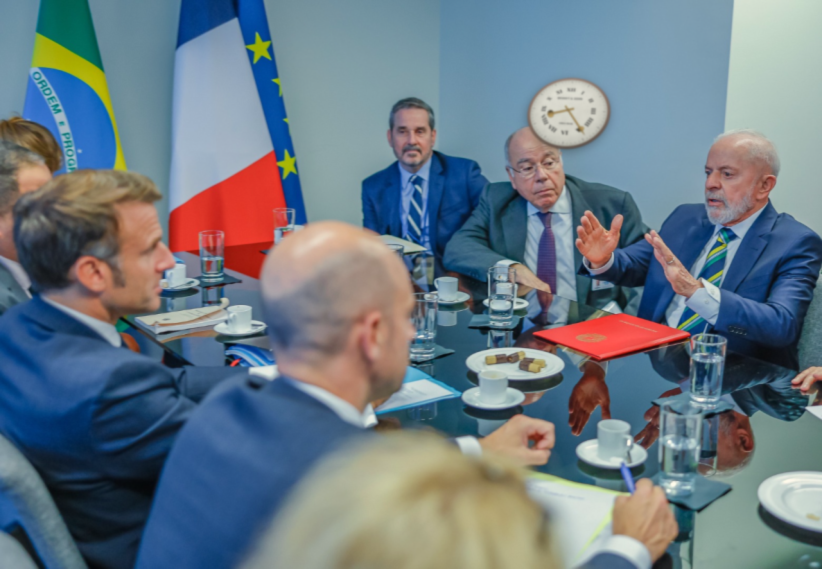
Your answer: 8.24
